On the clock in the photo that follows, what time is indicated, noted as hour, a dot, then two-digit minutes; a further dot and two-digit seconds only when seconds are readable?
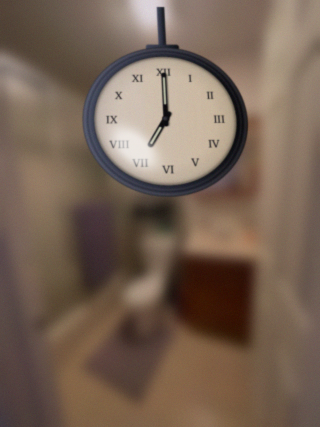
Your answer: 7.00
